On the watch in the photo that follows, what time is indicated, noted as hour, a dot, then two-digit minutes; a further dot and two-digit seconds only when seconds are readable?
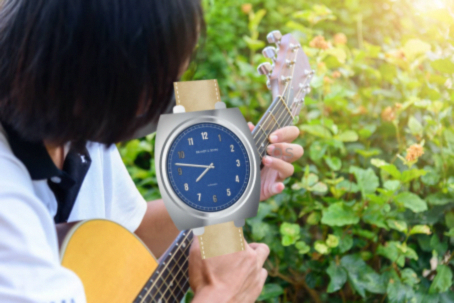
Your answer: 7.47
